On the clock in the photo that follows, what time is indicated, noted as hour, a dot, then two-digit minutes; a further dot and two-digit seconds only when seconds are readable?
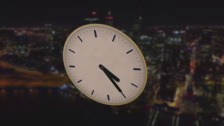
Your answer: 4.25
